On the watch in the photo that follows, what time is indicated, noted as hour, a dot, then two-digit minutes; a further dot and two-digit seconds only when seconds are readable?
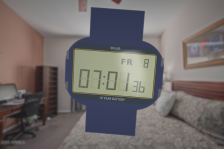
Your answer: 7.01.36
